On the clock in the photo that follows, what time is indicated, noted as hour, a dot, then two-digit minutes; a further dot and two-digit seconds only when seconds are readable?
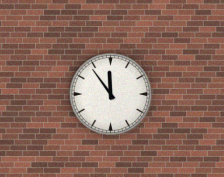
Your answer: 11.54
